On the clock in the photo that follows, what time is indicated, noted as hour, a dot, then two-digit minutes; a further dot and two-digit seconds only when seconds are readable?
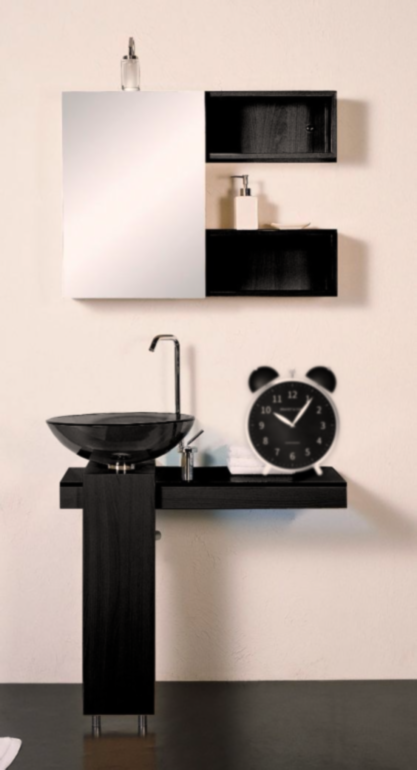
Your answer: 10.06
